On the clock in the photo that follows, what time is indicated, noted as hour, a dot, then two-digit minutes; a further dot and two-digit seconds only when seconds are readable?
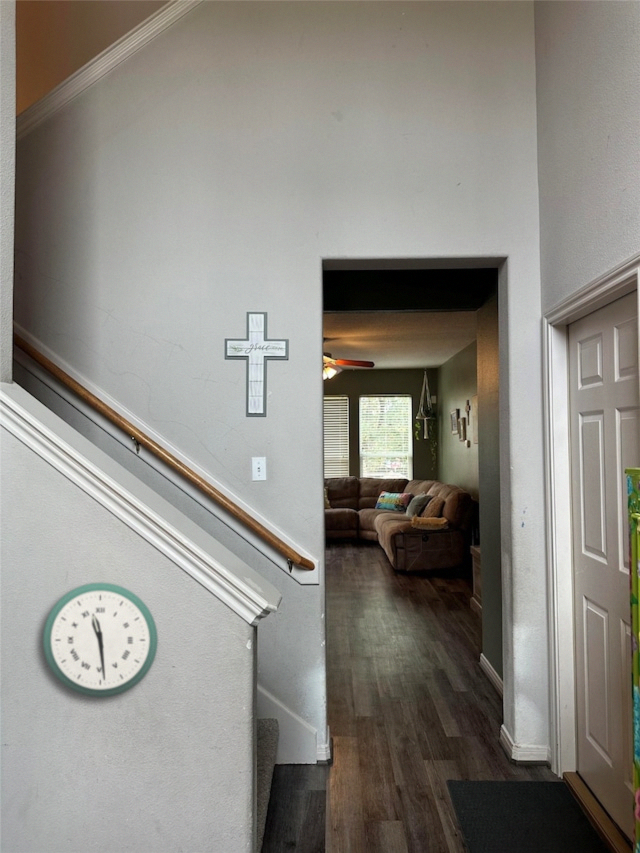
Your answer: 11.29
